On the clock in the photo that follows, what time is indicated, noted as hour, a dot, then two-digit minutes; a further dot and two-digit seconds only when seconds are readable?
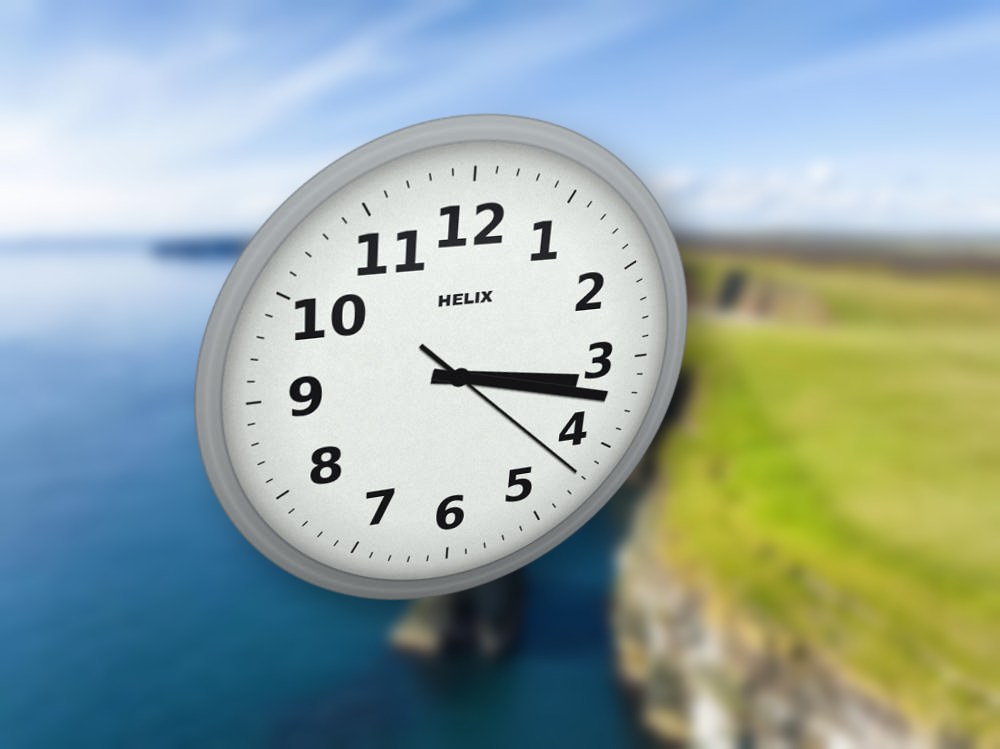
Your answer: 3.17.22
